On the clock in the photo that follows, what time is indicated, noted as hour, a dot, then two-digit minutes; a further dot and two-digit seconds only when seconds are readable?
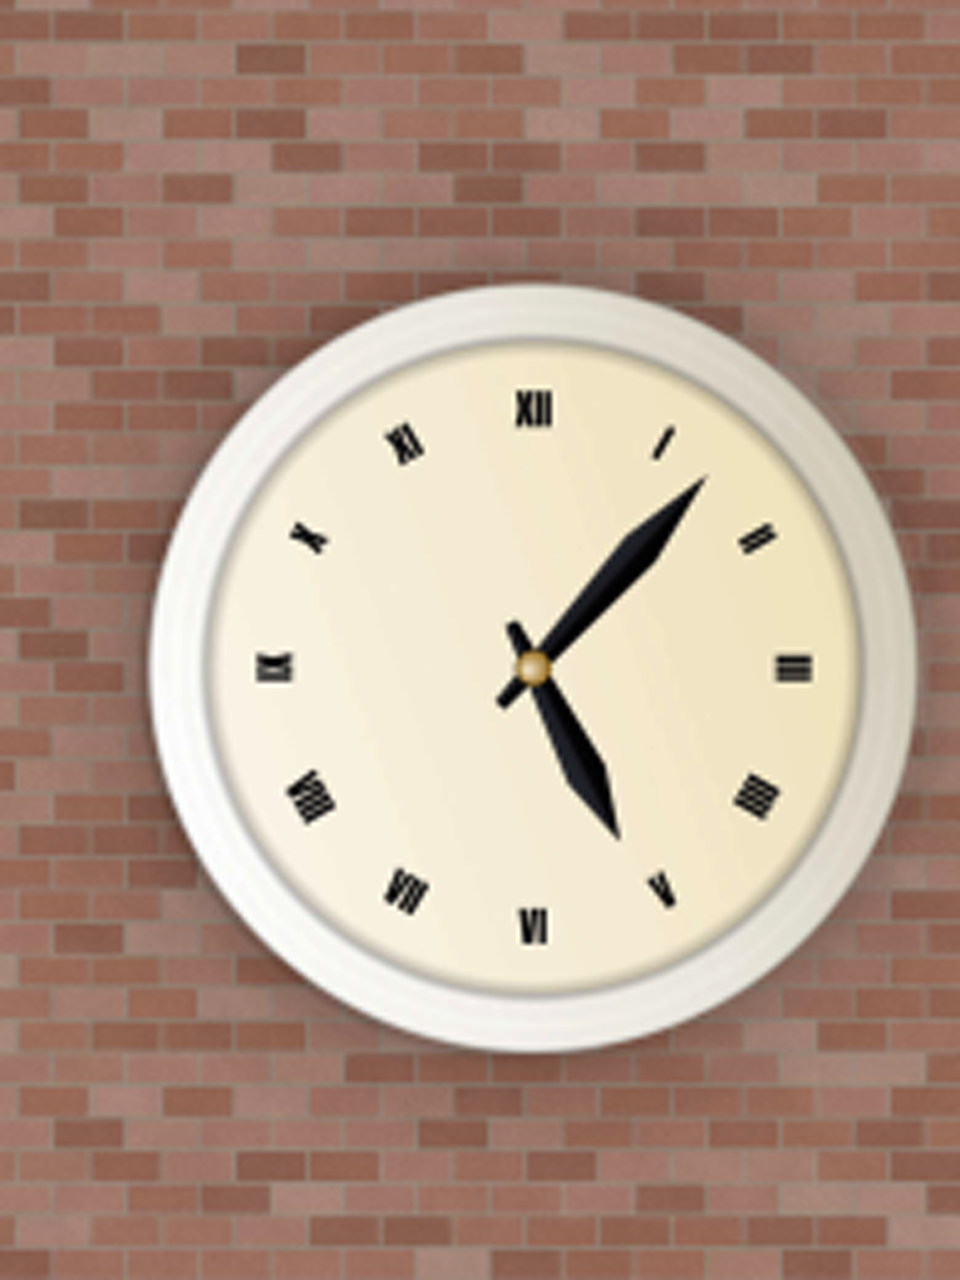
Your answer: 5.07
